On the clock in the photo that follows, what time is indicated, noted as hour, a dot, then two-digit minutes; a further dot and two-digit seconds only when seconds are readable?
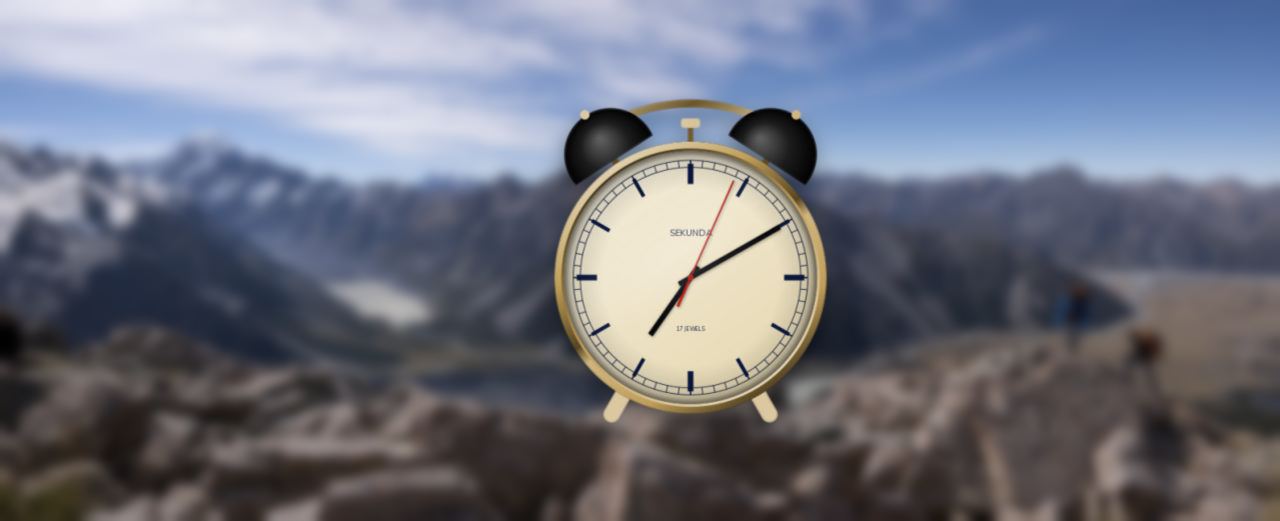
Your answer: 7.10.04
